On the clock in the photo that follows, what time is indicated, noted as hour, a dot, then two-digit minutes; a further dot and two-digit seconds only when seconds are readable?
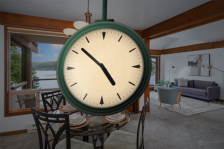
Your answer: 4.52
